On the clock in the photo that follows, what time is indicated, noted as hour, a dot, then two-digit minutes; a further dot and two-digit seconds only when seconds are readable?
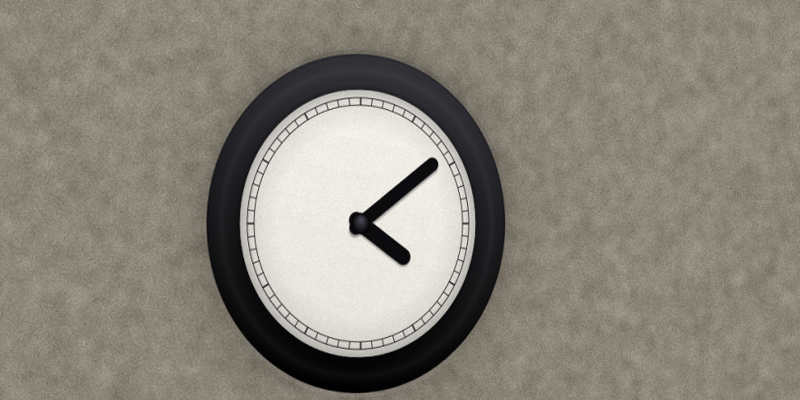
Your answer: 4.09
